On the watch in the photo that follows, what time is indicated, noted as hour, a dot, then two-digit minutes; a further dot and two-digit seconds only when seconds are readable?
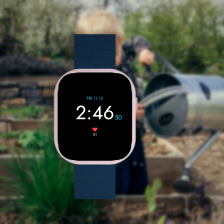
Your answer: 2.46
